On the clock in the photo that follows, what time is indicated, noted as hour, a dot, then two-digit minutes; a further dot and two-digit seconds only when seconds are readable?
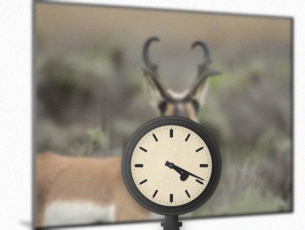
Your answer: 4.19
